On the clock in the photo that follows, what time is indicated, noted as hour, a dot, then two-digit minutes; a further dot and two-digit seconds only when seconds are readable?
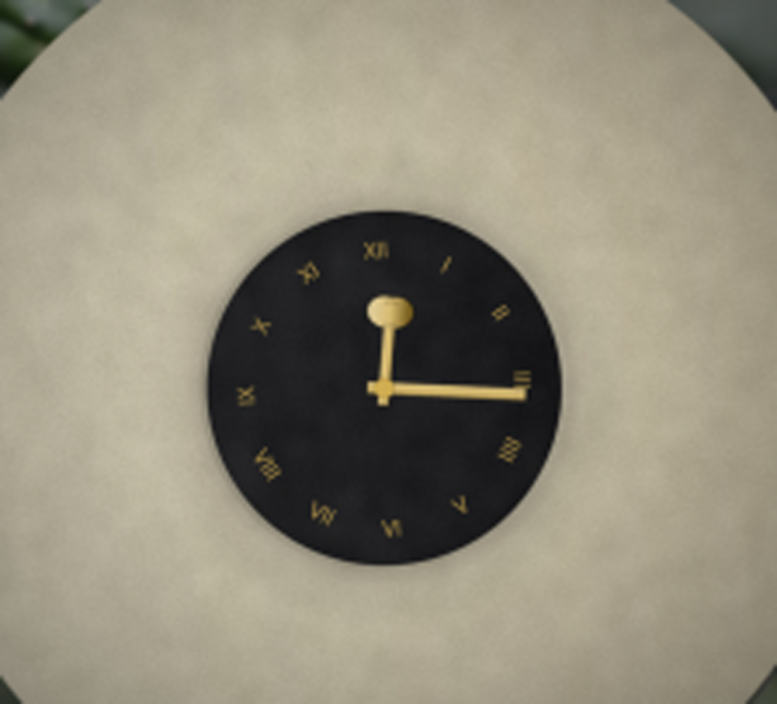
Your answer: 12.16
